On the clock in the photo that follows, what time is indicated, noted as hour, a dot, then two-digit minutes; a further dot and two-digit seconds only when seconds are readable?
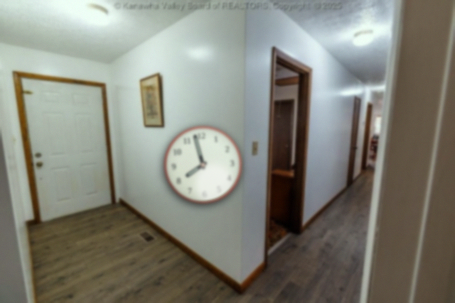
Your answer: 7.58
